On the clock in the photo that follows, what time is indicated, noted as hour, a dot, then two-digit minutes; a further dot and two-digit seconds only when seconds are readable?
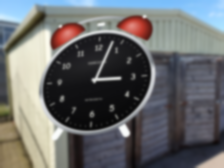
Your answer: 3.03
